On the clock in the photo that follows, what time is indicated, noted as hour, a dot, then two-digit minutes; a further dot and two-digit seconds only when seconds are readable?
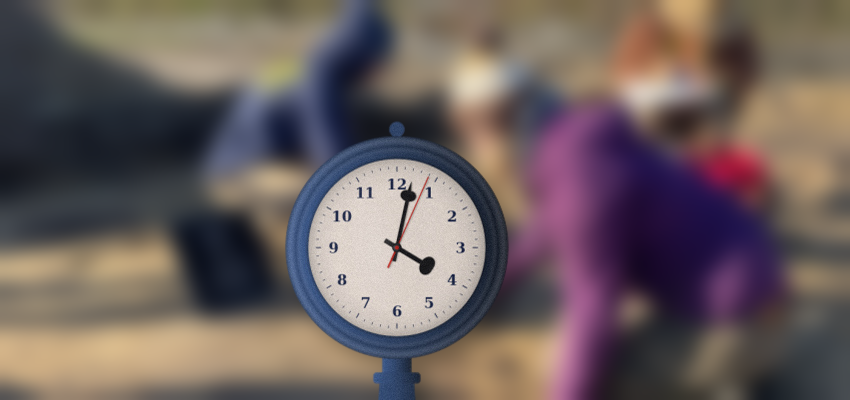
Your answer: 4.02.04
